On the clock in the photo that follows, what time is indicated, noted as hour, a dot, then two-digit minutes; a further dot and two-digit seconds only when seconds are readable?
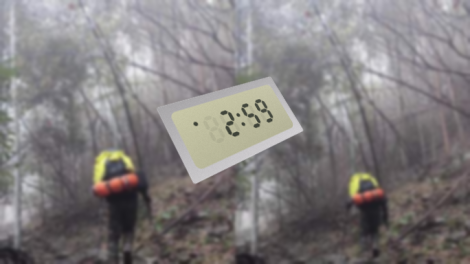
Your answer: 2.59
